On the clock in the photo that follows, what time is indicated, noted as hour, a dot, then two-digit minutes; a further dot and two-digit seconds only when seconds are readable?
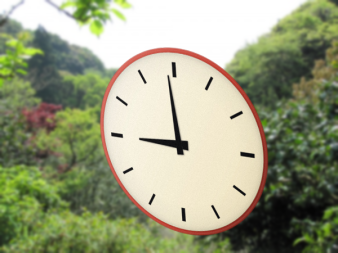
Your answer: 8.59
